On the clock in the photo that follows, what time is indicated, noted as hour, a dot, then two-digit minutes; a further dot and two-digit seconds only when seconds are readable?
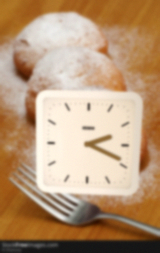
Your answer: 2.19
